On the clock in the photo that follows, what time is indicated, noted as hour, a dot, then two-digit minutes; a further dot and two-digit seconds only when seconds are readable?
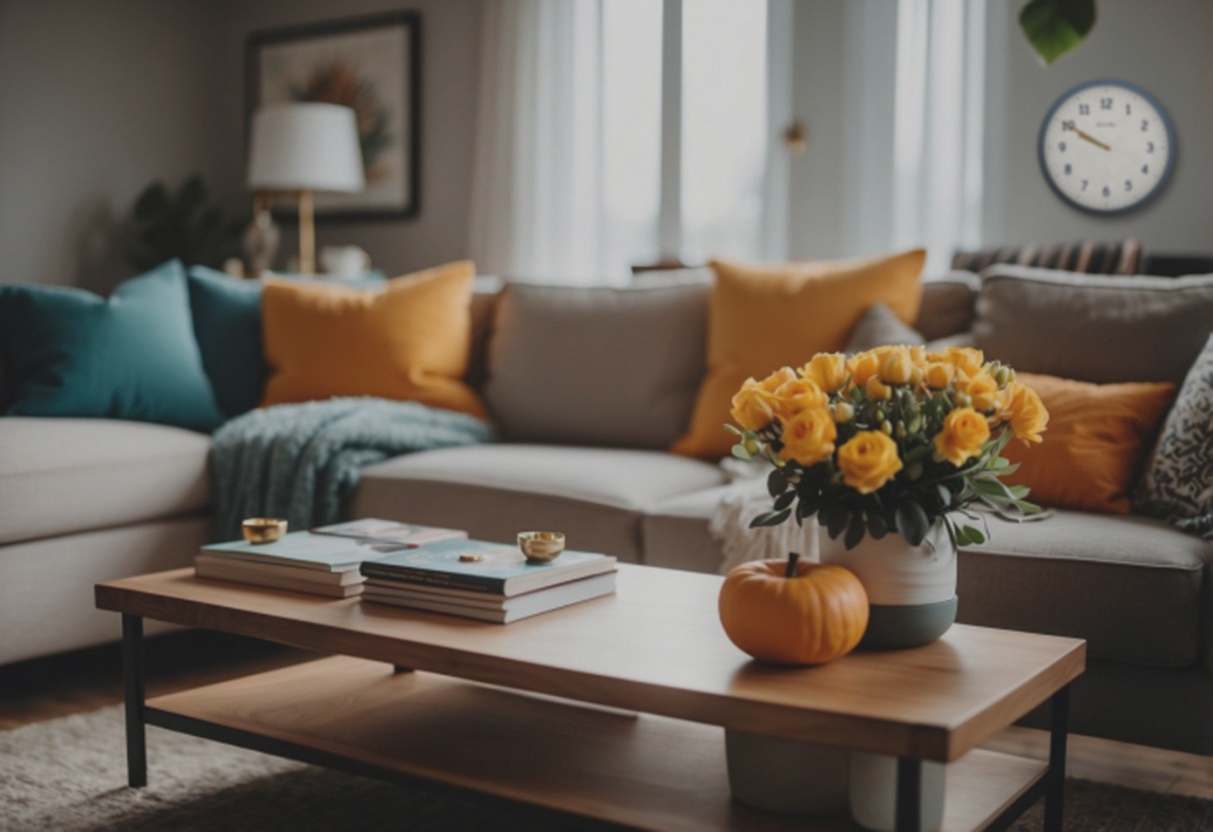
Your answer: 9.50
